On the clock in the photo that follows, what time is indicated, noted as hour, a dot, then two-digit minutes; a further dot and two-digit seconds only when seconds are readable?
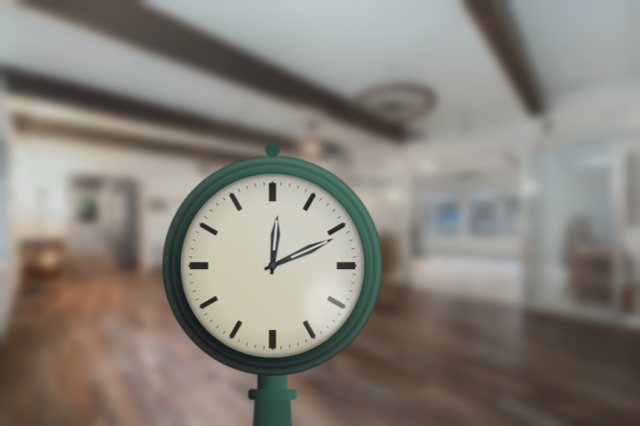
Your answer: 12.11
